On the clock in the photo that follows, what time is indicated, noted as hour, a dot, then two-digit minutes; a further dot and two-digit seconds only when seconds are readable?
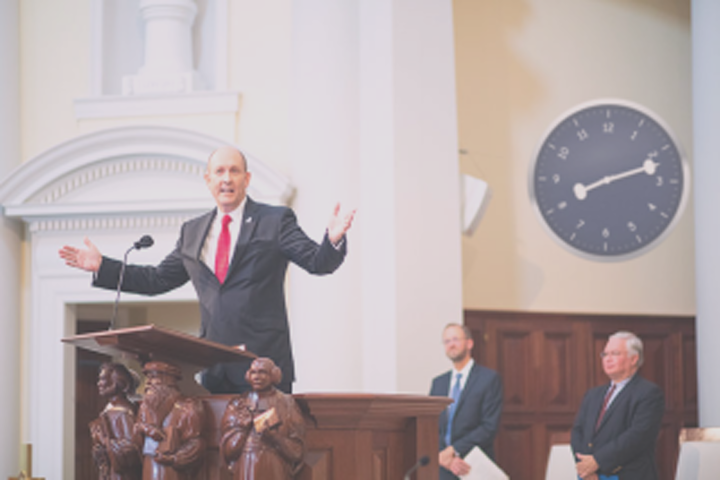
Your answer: 8.12
